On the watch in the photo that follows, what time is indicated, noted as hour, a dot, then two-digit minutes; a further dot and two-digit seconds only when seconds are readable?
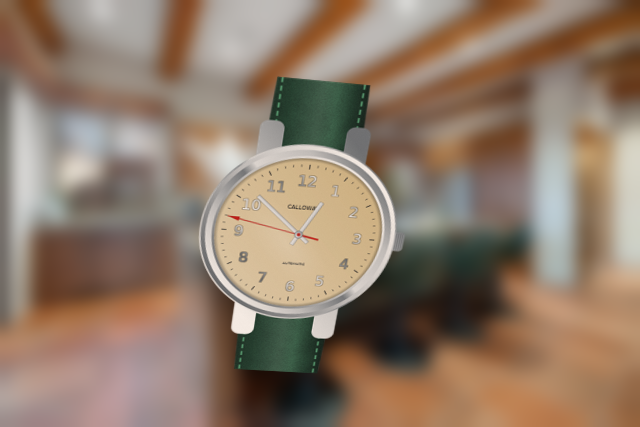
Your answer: 12.51.47
